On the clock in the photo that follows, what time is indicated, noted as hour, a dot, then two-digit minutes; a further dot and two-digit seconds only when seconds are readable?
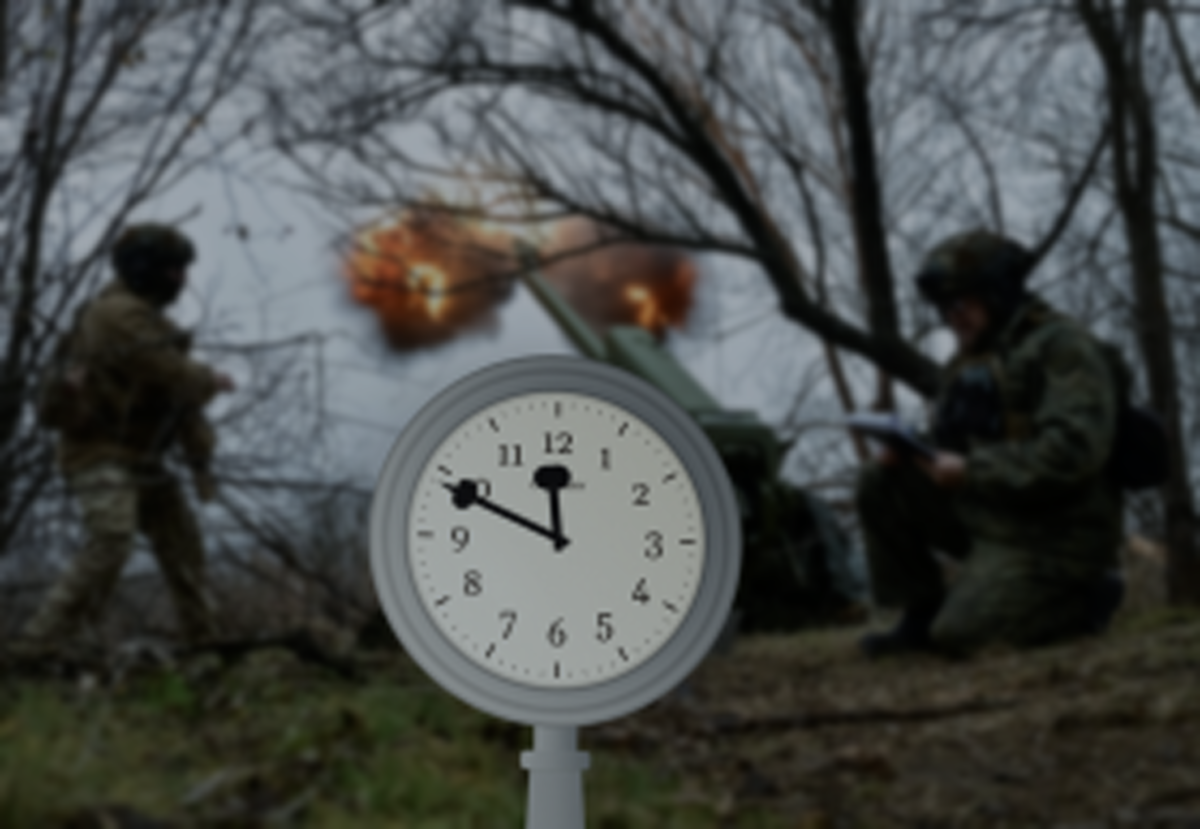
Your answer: 11.49
